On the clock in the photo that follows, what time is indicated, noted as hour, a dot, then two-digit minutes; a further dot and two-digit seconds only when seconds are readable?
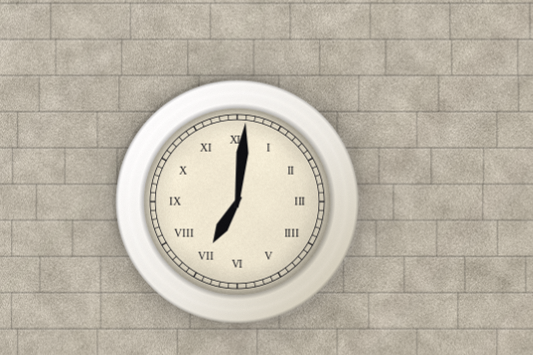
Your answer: 7.01
